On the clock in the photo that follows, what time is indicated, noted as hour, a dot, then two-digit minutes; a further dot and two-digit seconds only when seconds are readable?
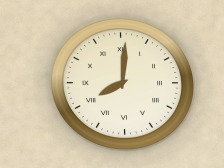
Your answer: 8.01
